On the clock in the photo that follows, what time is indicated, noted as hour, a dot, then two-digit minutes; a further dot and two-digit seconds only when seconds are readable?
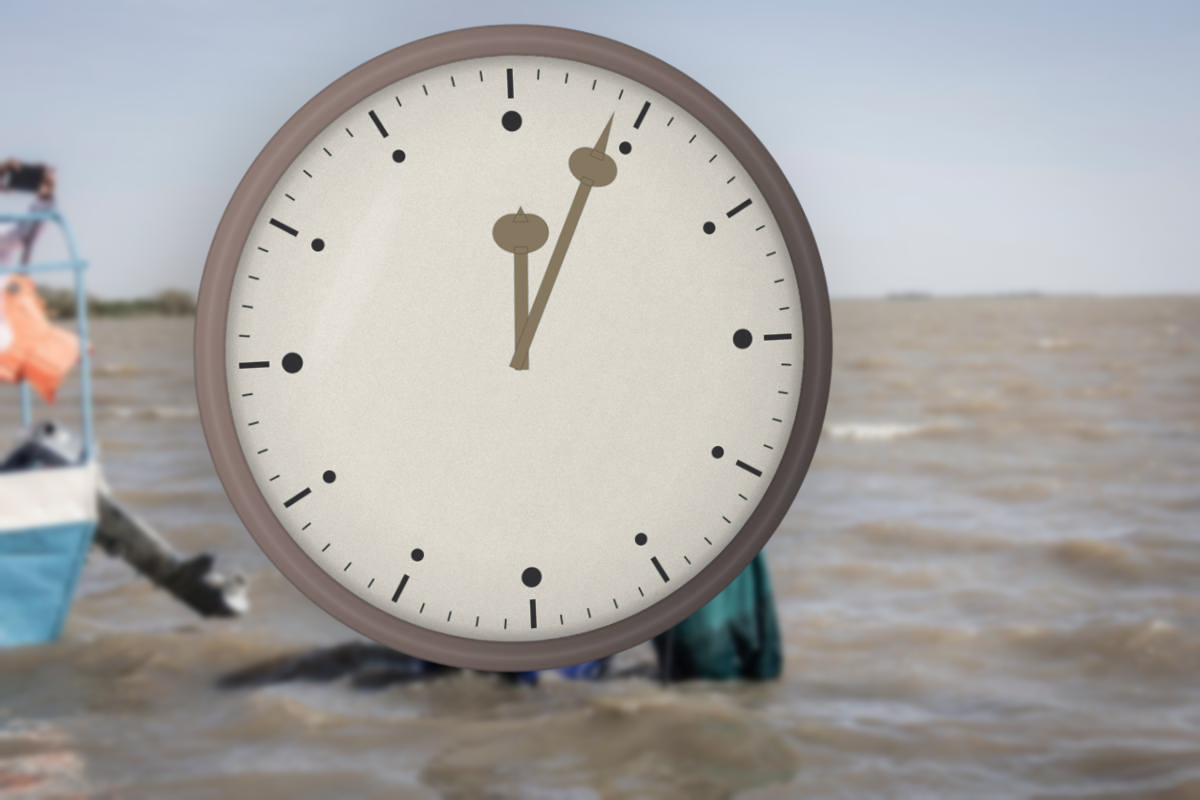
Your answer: 12.04
